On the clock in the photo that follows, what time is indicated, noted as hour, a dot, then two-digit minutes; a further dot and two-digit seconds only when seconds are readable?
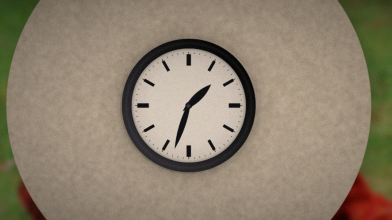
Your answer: 1.33
